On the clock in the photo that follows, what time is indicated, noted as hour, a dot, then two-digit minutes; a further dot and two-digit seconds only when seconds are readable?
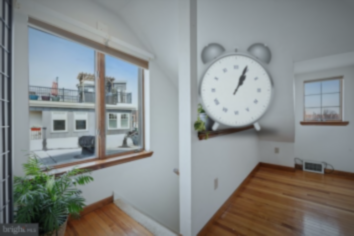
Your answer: 1.04
